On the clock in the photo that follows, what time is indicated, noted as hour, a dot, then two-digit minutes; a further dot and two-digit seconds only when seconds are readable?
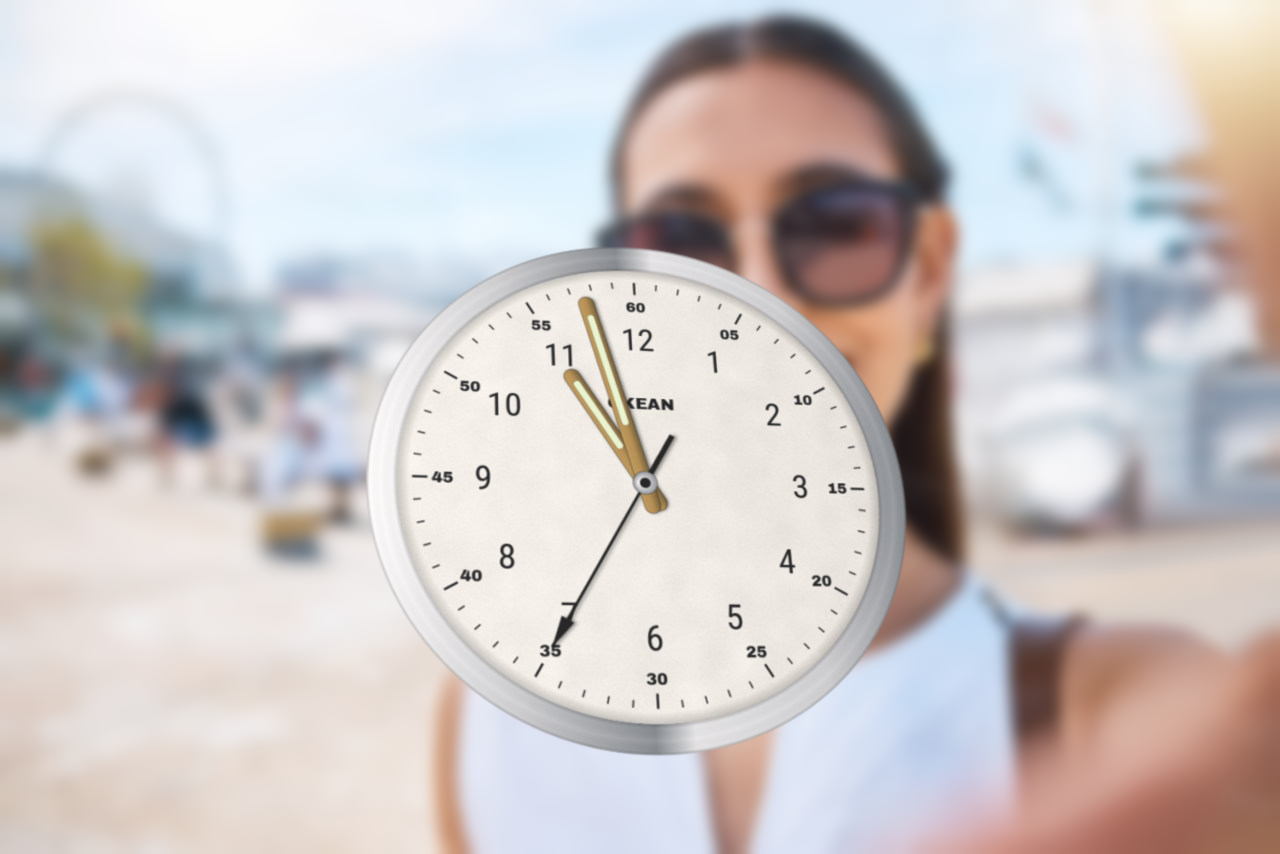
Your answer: 10.57.35
